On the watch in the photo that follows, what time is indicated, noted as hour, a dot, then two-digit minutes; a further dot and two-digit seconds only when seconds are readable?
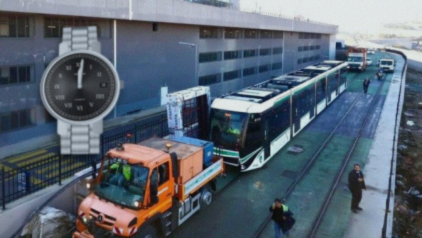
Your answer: 12.01
